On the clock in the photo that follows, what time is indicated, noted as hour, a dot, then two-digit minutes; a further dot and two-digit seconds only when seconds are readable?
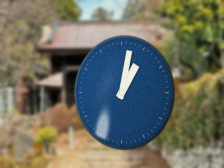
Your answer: 1.02
